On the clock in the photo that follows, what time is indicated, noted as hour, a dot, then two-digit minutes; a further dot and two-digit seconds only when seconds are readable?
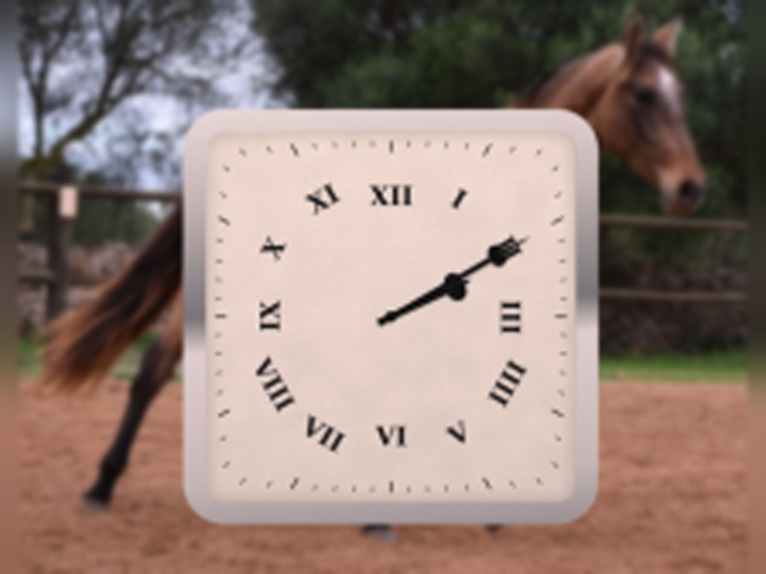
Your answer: 2.10
